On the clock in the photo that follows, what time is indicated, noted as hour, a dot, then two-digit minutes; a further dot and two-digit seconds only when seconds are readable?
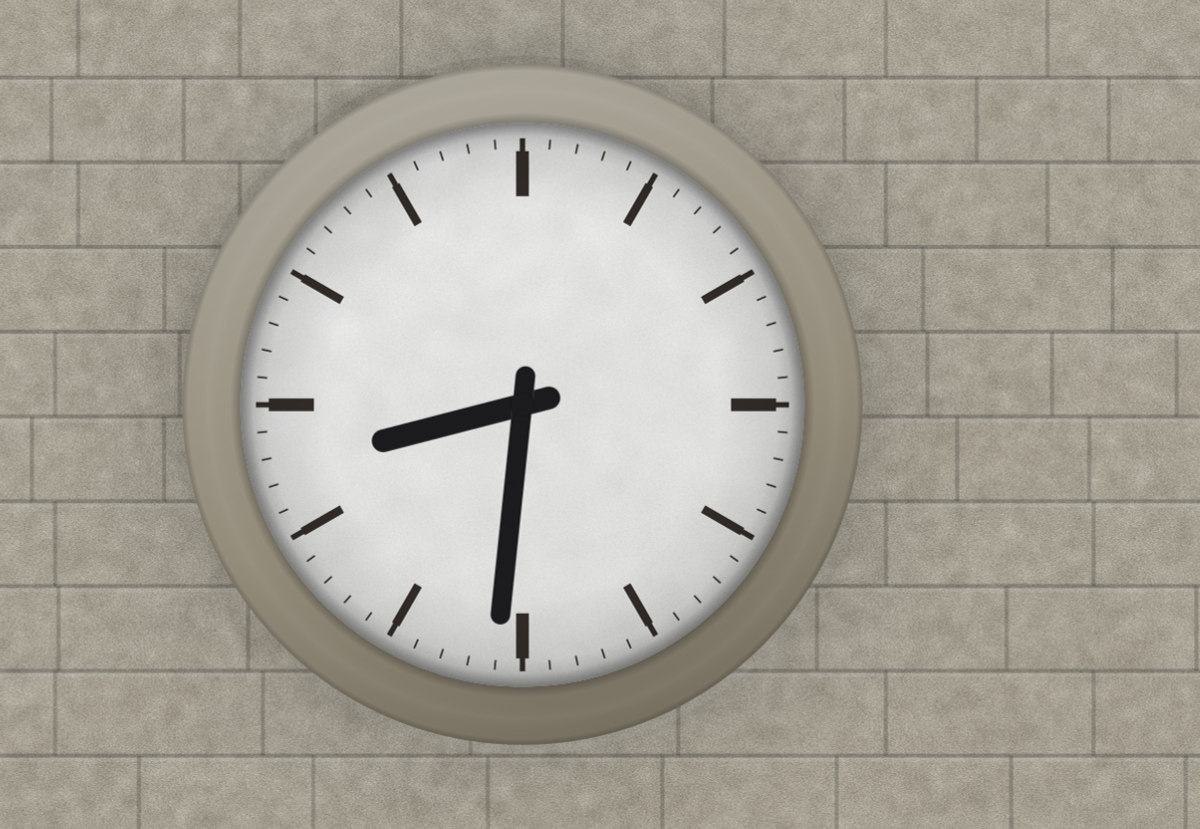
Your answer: 8.31
